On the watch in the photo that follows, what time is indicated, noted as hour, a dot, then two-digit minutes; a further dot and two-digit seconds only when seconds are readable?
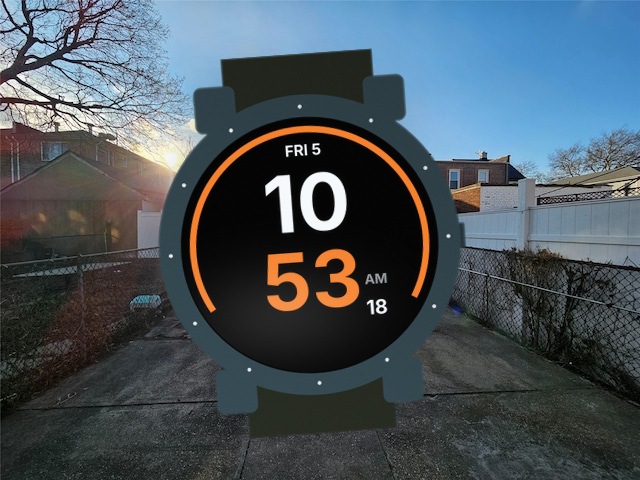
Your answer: 10.53.18
